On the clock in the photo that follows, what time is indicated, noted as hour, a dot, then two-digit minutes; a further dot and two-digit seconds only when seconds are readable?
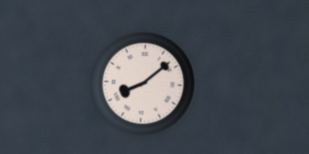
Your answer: 8.08
